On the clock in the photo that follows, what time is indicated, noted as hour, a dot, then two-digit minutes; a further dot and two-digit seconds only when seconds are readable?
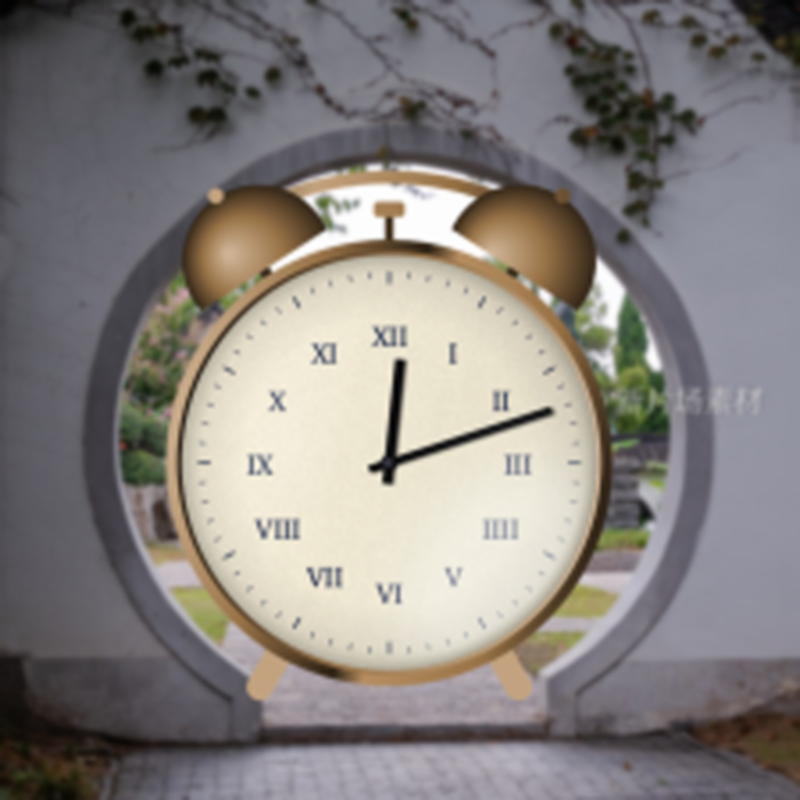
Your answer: 12.12
